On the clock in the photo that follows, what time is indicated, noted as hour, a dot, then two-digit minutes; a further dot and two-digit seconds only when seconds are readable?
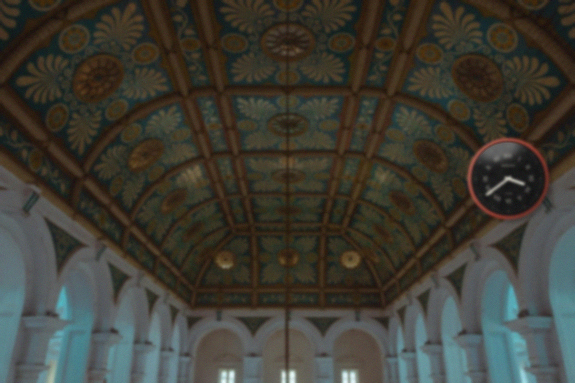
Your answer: 3.39
